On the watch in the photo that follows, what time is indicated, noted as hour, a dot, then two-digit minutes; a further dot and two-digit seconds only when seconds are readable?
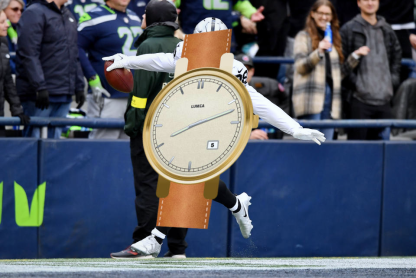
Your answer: 8.12
